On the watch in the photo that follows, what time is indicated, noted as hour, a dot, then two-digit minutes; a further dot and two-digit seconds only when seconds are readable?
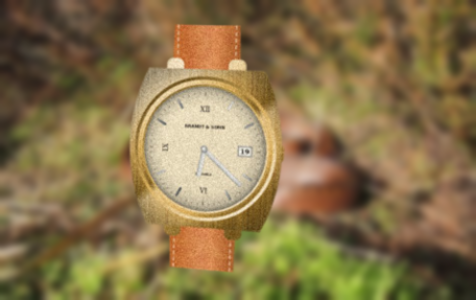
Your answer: 6.22
